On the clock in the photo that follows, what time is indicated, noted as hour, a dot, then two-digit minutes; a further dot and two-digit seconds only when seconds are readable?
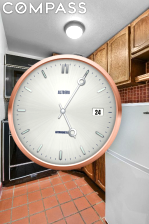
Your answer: 5.05
